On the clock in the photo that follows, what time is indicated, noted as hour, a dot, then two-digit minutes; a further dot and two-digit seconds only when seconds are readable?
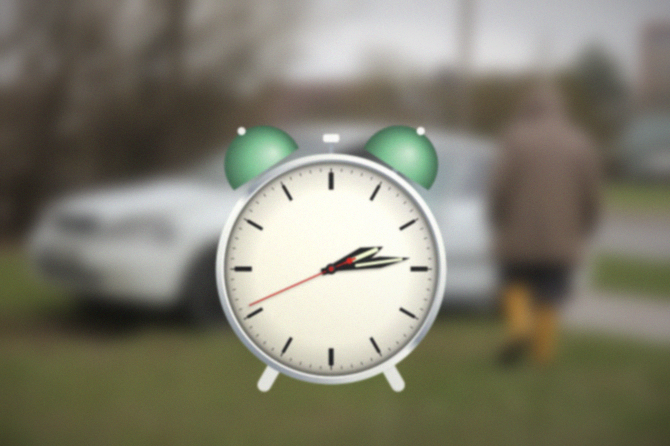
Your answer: 2.13.41
